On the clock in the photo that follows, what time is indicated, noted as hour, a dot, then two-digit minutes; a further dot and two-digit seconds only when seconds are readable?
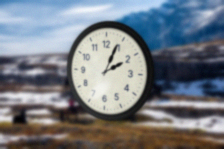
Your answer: 2.04
